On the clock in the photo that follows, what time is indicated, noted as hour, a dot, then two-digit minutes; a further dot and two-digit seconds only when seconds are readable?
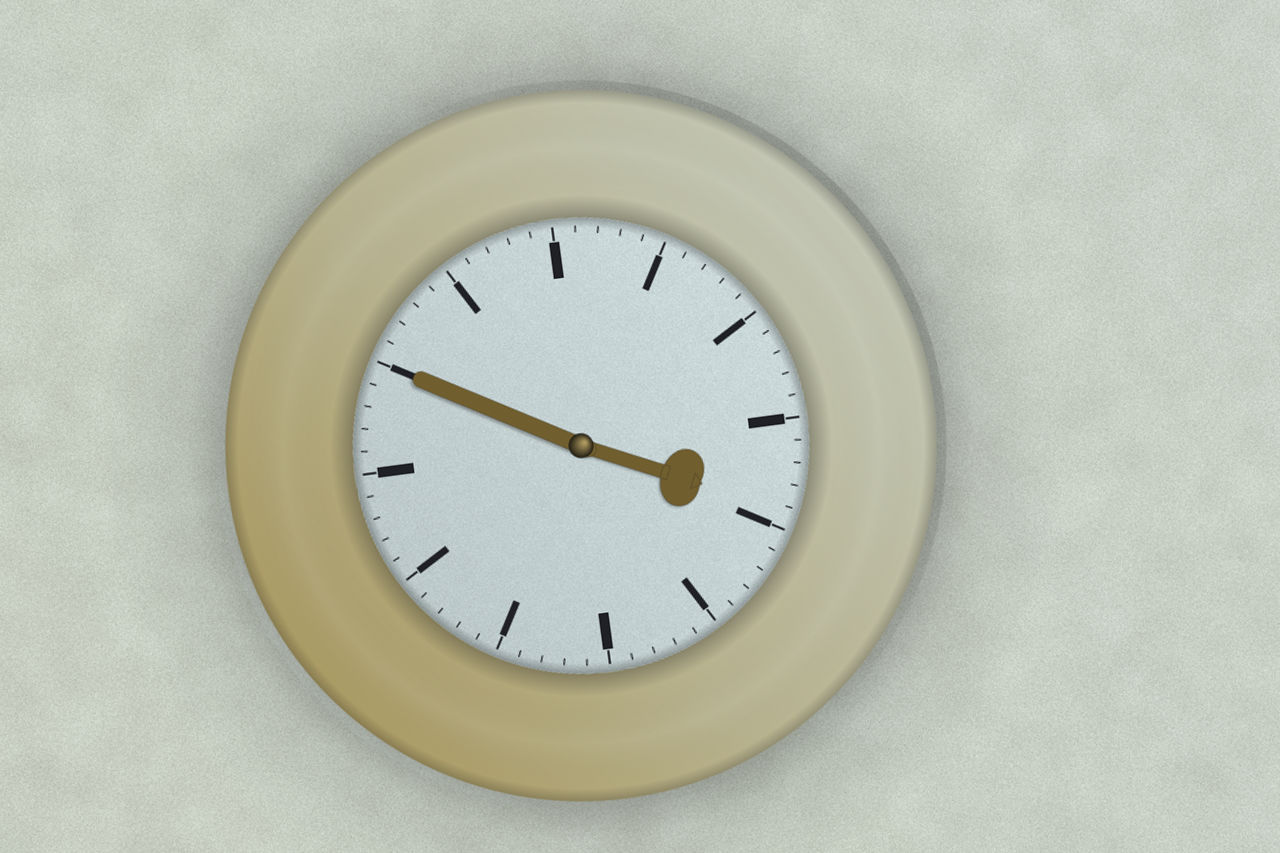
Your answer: 3.50
